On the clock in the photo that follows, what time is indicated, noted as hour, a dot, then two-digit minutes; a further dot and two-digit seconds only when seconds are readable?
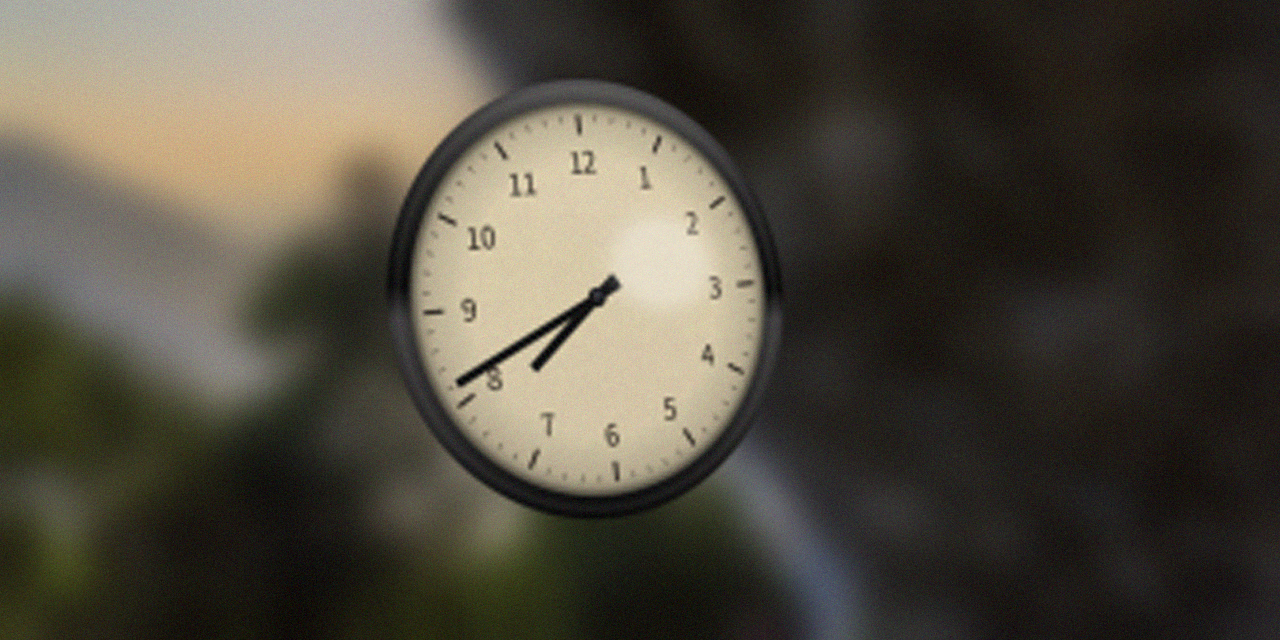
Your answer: 7.41
